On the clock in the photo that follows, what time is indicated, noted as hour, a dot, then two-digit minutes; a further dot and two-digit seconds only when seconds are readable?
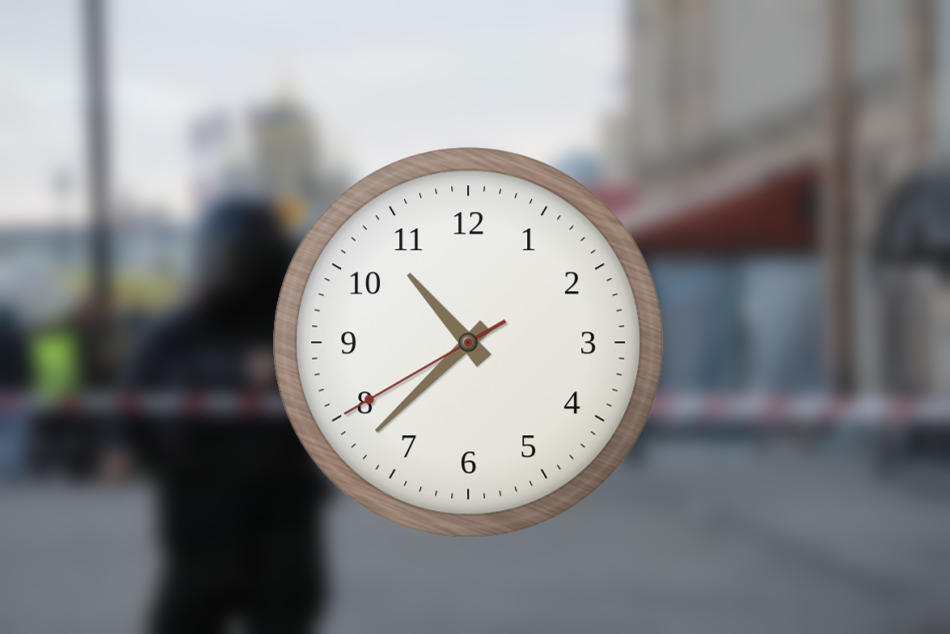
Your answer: 10.37.40
